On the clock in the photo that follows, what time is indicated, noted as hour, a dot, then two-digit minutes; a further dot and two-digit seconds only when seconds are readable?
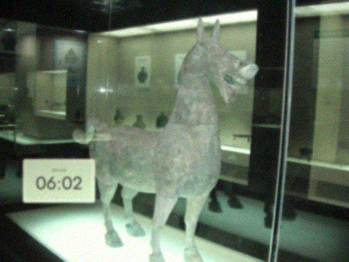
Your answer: 6.02
